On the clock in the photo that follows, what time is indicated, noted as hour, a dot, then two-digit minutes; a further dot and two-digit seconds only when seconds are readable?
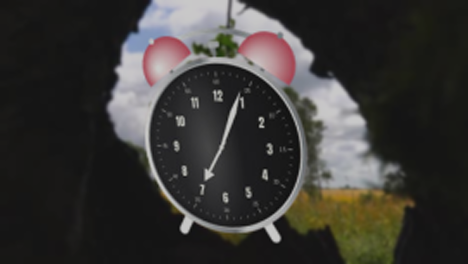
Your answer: 7.04
